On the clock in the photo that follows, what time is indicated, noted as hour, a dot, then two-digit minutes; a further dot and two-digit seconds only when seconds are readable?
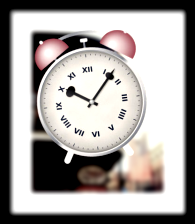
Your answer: 10.07
